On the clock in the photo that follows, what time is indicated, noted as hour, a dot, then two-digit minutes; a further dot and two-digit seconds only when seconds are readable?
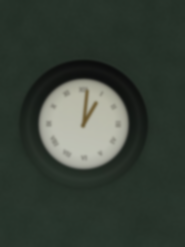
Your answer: 1.01
